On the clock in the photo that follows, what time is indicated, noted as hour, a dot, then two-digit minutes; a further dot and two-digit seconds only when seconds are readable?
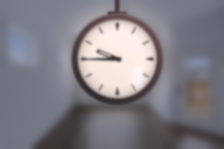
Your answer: 9.45
